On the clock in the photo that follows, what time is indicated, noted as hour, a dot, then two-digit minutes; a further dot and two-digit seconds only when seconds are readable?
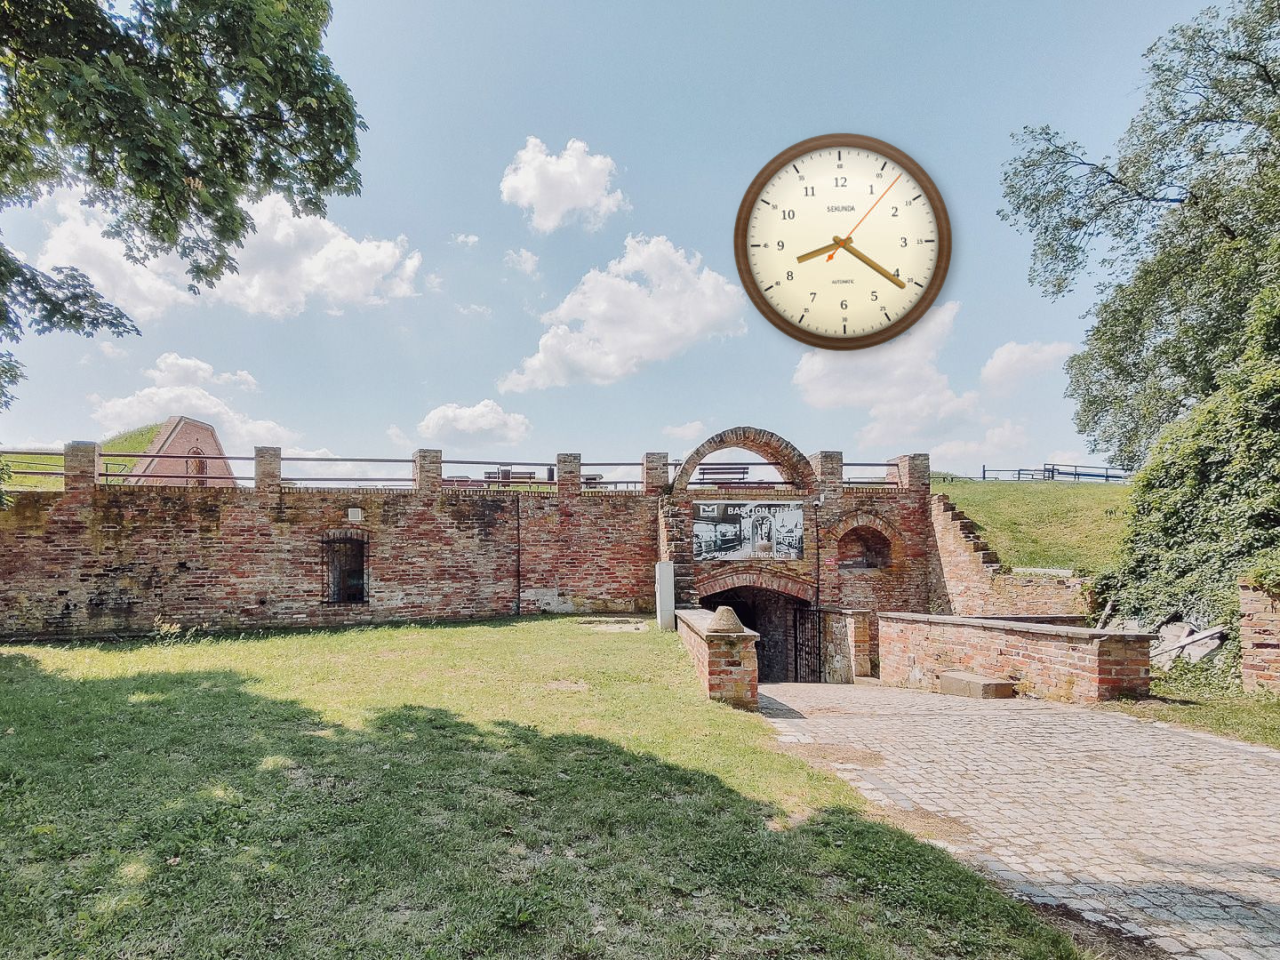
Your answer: 8.21.07
